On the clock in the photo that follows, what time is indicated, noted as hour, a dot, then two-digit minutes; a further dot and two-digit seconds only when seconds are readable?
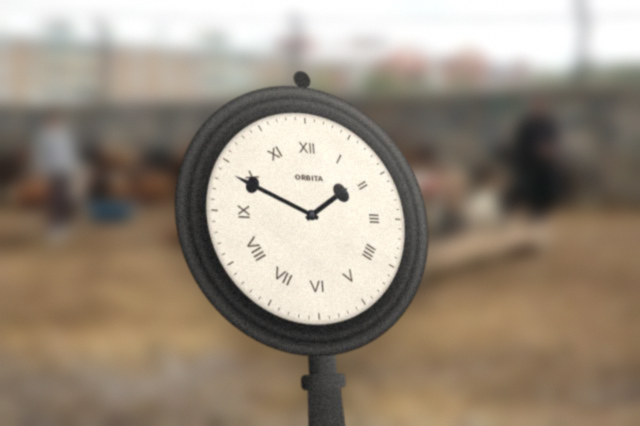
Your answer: 1.49
